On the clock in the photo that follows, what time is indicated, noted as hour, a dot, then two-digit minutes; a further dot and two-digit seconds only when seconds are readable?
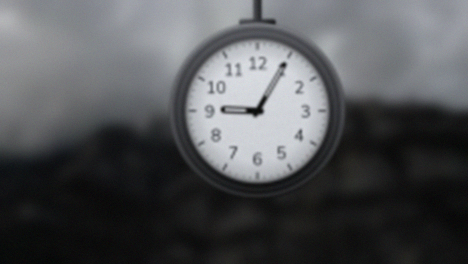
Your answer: 9.05
